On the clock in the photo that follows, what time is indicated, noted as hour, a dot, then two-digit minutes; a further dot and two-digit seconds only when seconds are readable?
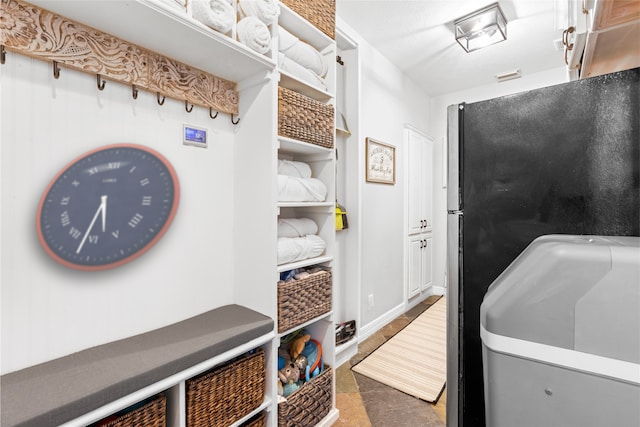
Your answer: 5.32
